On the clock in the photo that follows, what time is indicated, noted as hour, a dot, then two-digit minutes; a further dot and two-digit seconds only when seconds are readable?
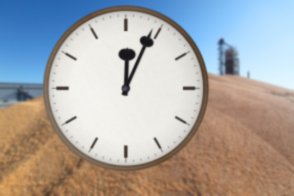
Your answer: 12.04
